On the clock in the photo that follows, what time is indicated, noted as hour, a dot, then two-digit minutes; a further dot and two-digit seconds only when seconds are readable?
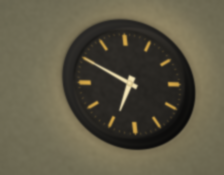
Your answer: 6.50
